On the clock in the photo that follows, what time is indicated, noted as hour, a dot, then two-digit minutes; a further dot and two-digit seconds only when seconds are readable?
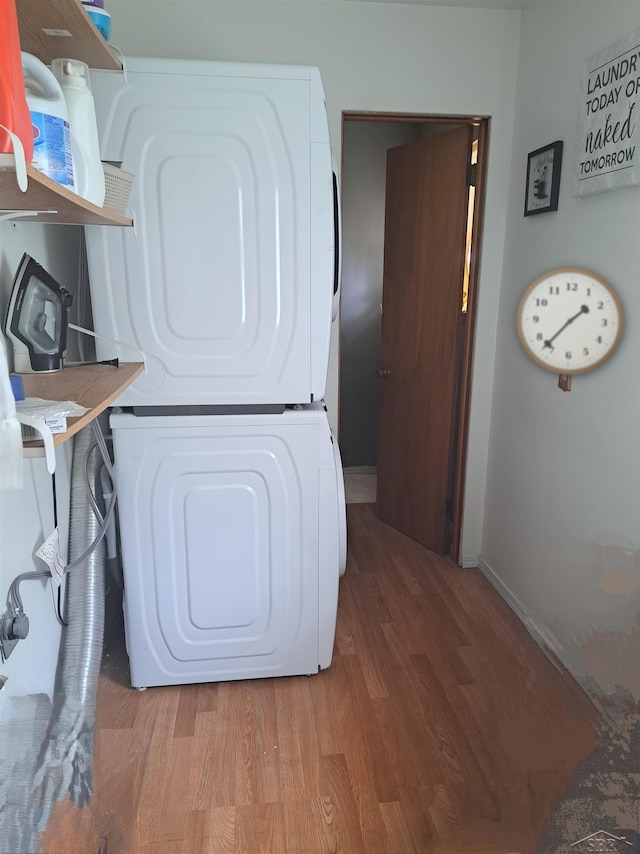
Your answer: 1.37
